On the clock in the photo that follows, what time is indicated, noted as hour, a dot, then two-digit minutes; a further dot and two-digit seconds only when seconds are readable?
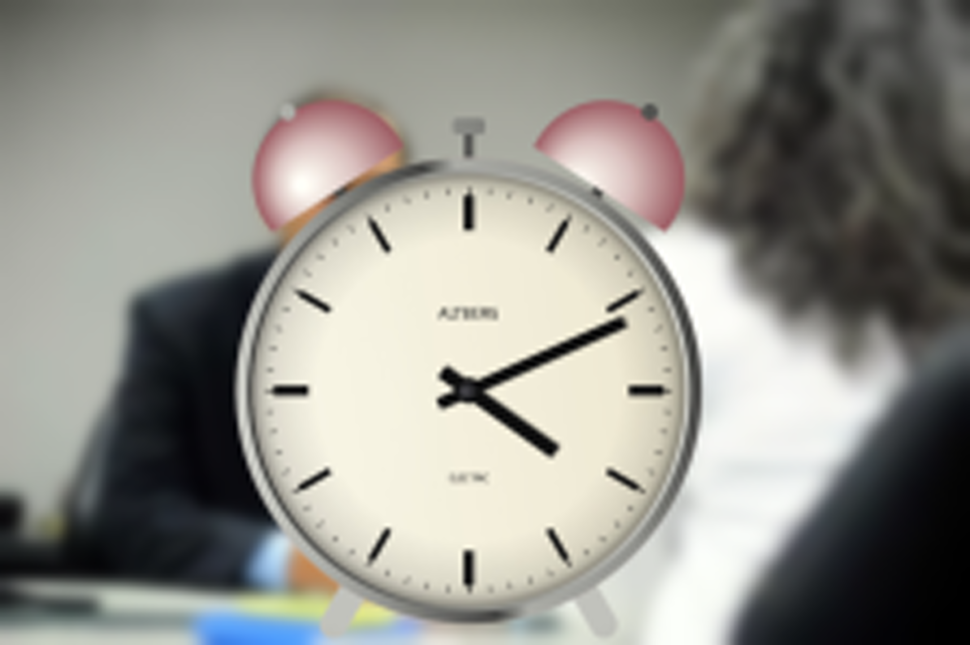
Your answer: 4.11
